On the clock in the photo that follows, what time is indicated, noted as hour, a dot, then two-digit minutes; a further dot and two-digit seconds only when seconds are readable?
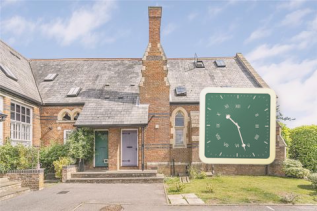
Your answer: 10.27
